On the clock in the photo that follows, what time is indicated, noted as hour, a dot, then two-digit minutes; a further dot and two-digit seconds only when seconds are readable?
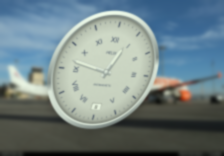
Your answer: 12.47
